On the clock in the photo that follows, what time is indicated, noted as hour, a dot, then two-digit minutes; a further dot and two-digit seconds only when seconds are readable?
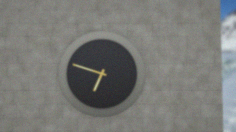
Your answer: 6.48
